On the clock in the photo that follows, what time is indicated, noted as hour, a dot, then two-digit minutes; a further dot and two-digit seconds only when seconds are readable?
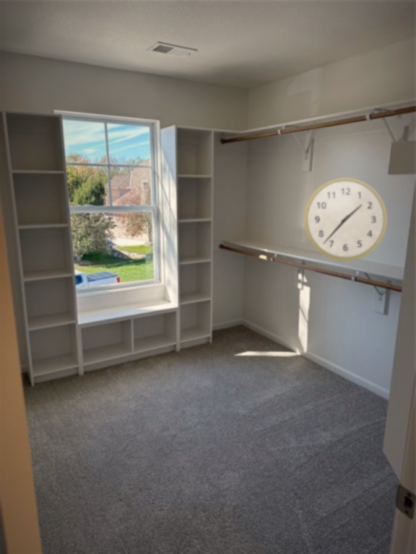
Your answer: 1.37
